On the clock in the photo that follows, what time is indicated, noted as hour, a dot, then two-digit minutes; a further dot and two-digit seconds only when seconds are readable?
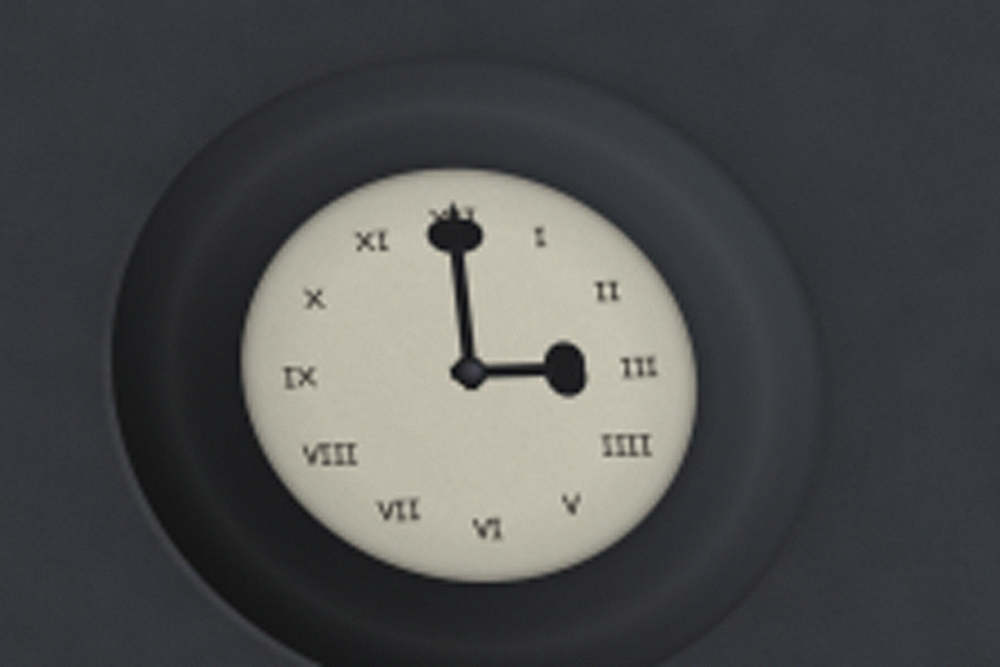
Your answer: 3.00
